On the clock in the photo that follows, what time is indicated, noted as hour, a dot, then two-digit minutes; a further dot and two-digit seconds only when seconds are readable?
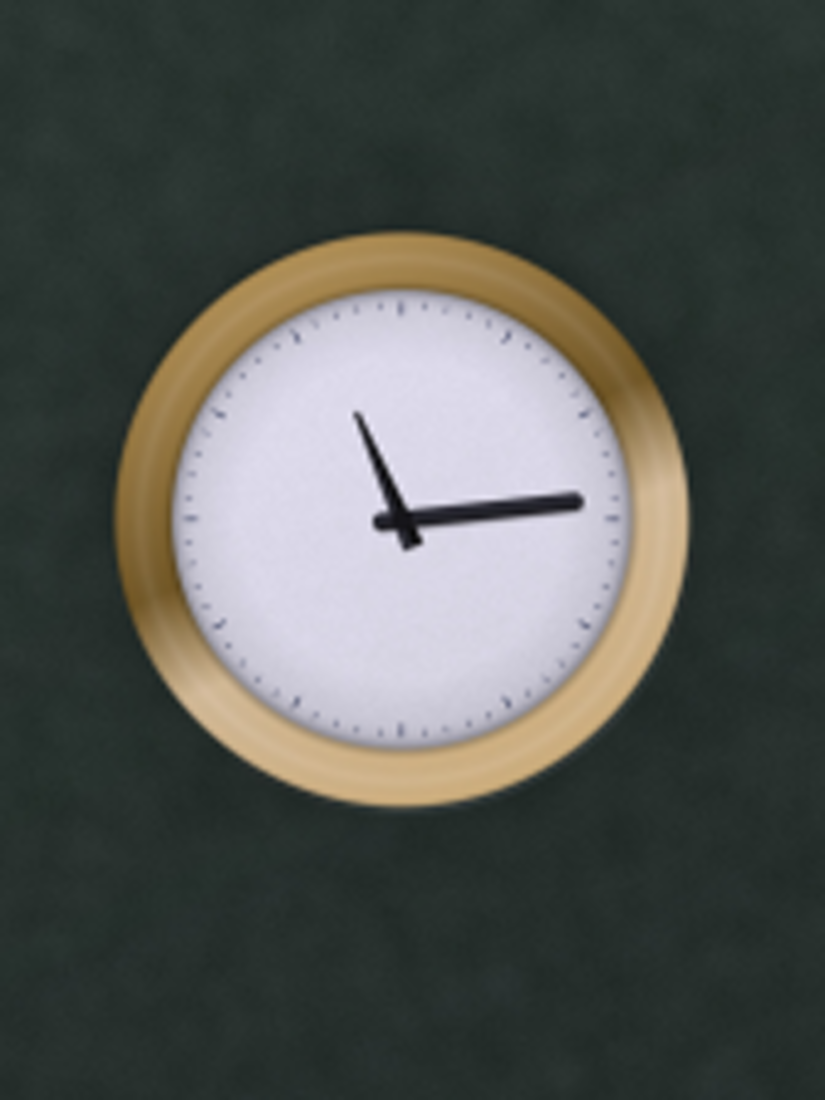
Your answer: 11.14
